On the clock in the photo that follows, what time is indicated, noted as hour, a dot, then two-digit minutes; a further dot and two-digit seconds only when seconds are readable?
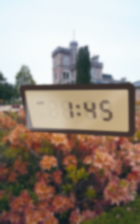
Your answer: 1.45
